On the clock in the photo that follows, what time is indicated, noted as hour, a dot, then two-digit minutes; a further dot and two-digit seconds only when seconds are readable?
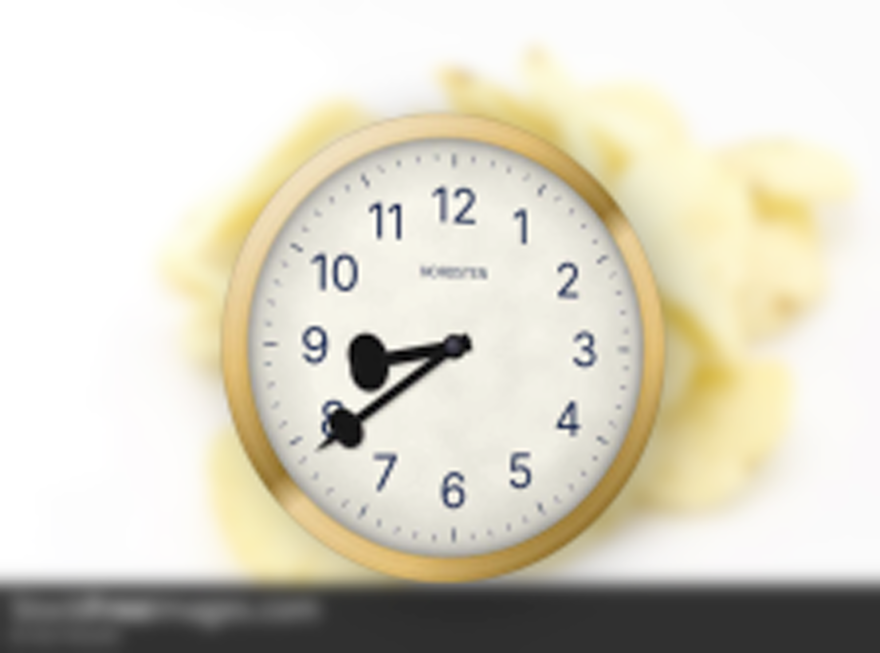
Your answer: 8.39
